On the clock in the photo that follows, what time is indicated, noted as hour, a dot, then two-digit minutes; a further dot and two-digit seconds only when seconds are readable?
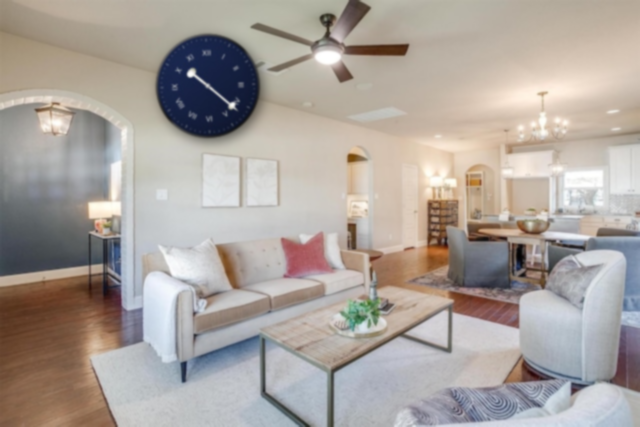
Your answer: 10.22
